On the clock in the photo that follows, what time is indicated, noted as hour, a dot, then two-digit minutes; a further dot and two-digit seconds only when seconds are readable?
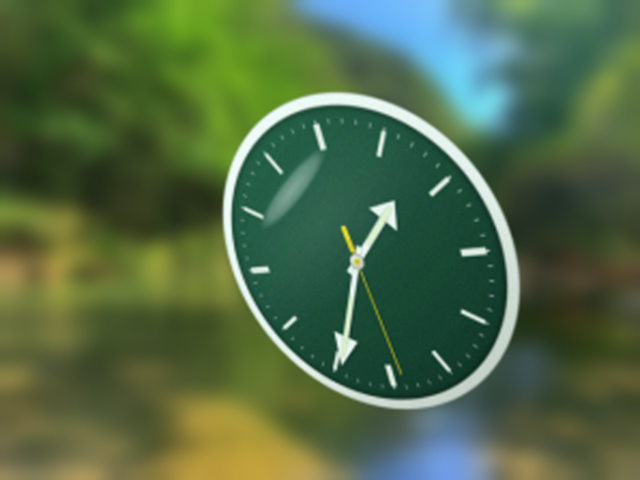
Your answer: 1.34.29
